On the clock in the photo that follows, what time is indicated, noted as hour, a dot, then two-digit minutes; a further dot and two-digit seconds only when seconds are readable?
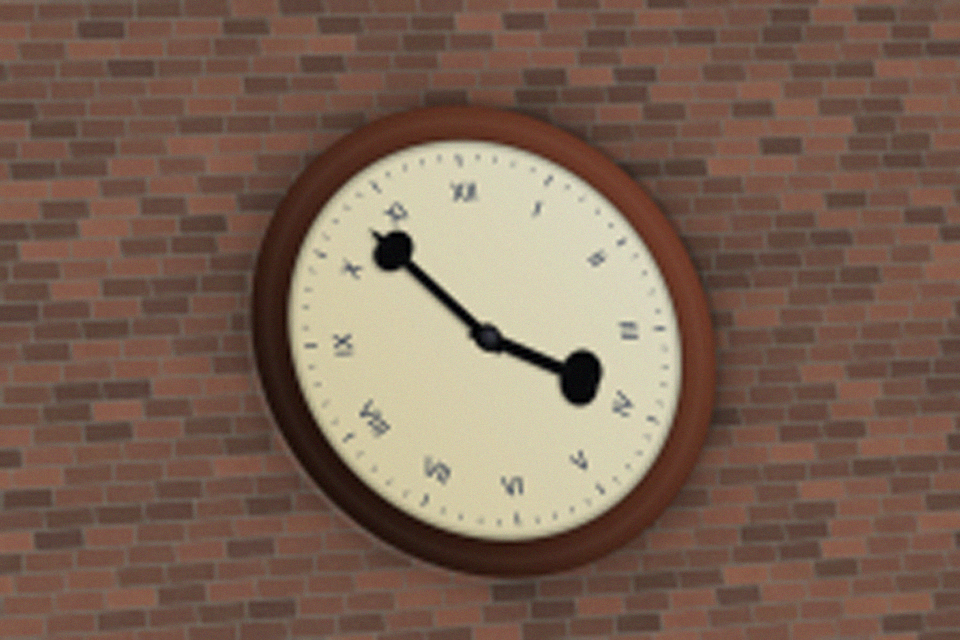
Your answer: 3.53
